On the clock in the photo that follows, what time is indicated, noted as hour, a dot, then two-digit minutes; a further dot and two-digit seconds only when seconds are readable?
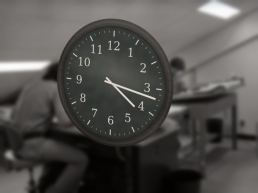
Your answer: 4.17
